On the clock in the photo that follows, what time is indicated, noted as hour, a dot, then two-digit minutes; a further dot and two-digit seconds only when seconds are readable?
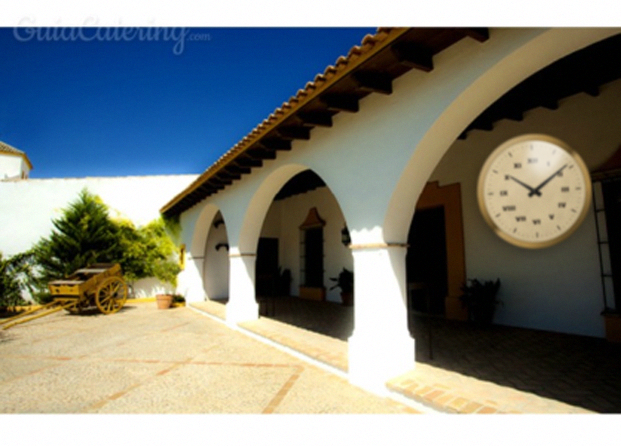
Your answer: 10.09
